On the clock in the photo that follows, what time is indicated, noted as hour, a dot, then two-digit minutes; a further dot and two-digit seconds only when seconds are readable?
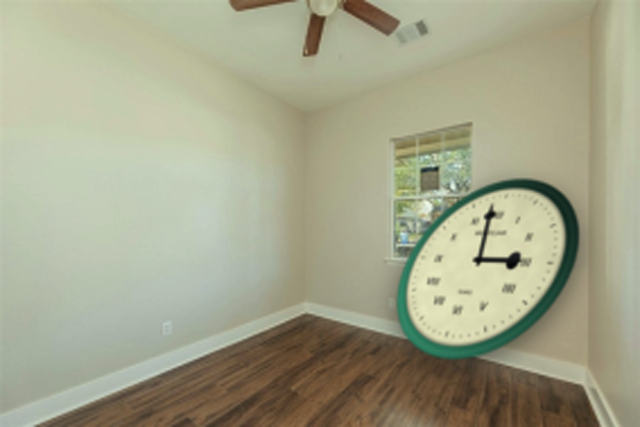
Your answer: 2.58
